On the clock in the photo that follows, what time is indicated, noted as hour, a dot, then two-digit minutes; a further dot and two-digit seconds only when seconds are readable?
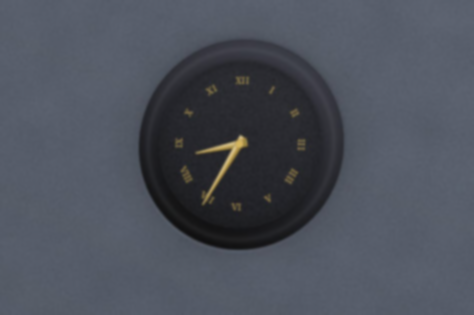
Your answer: 8.35
